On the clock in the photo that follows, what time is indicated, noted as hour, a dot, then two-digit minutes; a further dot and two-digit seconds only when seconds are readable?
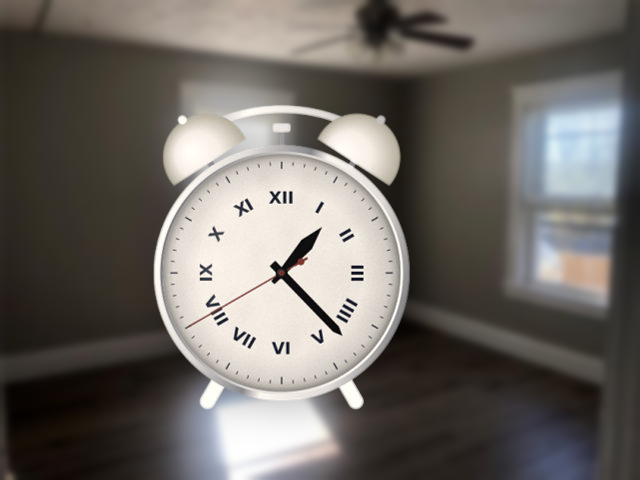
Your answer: 1.22.40
